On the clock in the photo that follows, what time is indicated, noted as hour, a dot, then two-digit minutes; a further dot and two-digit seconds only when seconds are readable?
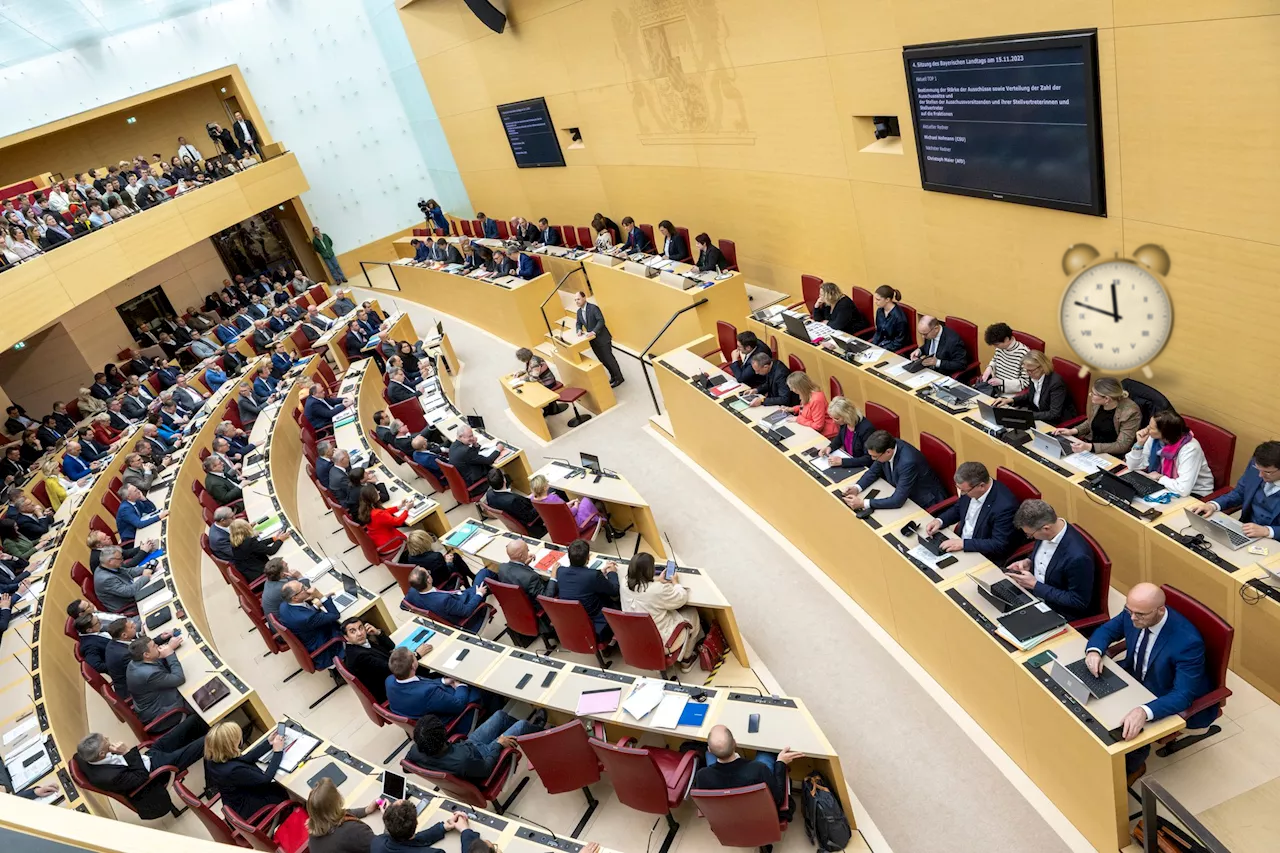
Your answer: 11.48
